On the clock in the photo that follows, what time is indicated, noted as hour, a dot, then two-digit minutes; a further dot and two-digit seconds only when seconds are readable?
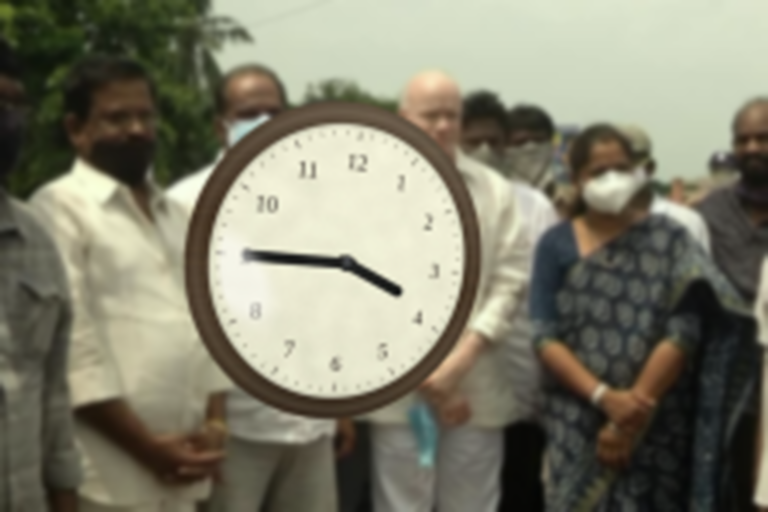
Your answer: 3.45
